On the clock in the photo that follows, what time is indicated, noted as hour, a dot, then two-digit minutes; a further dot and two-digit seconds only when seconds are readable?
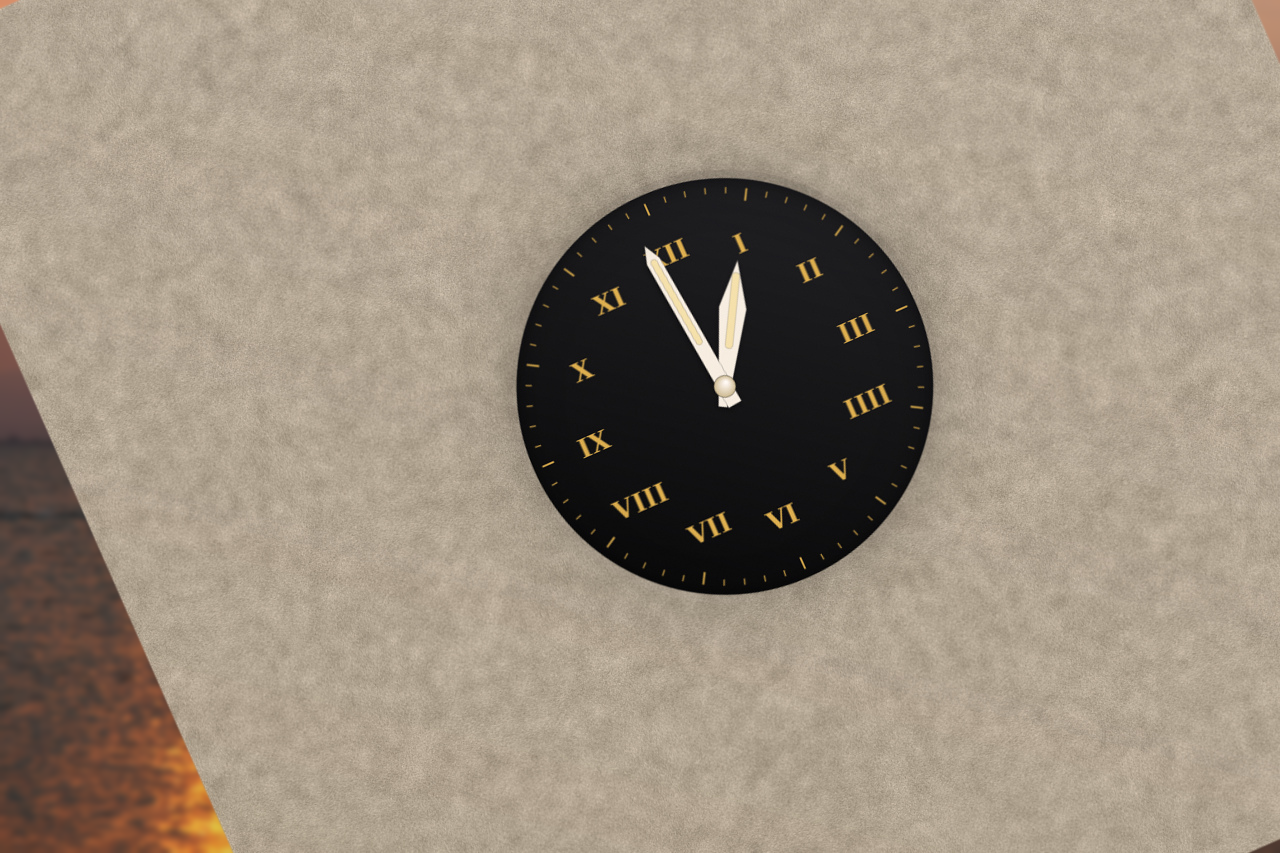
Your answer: 12.59
